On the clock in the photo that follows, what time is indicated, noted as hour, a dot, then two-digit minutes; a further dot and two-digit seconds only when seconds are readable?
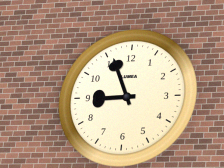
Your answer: 8.56
